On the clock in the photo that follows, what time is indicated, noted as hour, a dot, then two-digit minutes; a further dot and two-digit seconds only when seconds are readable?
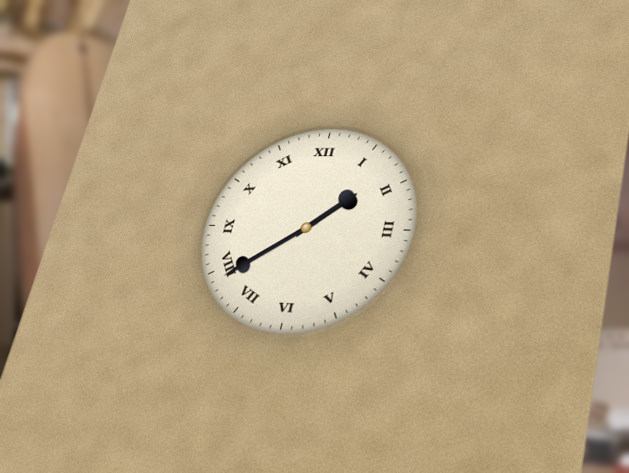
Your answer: 1.39
